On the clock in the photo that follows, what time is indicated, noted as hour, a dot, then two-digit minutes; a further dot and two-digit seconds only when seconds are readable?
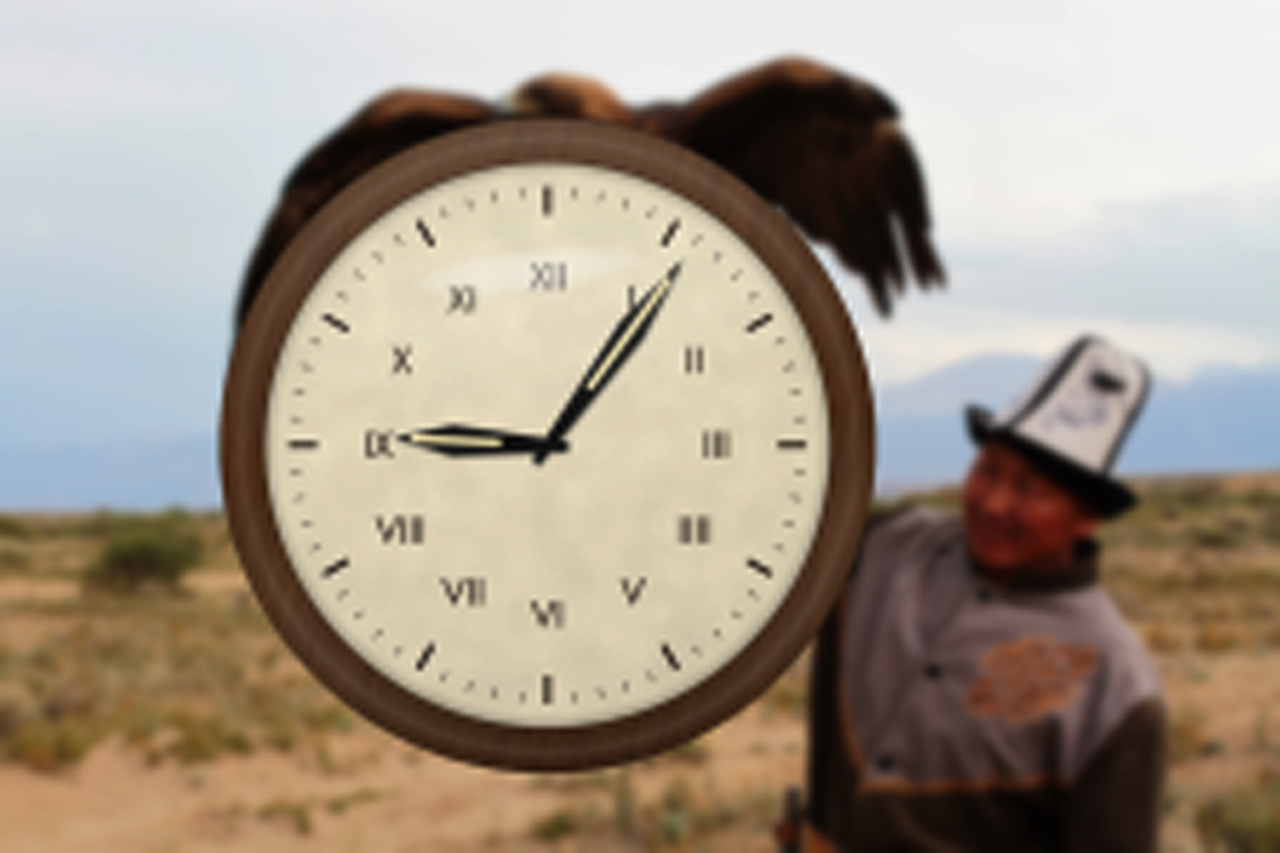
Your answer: 9.06
